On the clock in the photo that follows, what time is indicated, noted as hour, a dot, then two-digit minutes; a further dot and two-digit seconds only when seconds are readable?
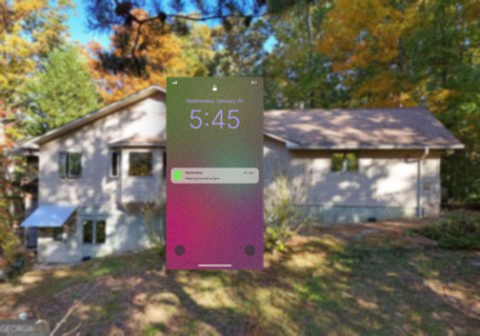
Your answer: 5.45
